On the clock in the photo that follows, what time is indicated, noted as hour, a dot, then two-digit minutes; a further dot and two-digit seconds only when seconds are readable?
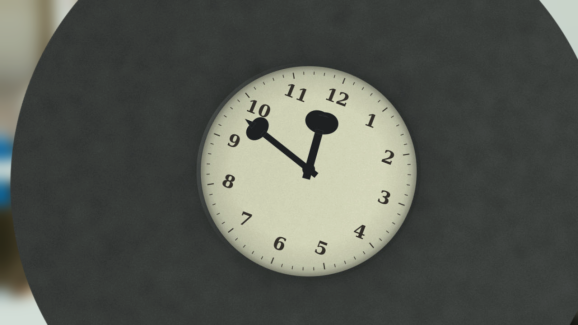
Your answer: 11.48
